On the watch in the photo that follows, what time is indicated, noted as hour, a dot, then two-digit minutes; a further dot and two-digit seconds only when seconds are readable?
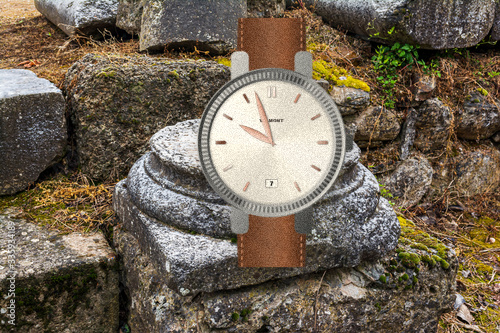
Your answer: 9.57
